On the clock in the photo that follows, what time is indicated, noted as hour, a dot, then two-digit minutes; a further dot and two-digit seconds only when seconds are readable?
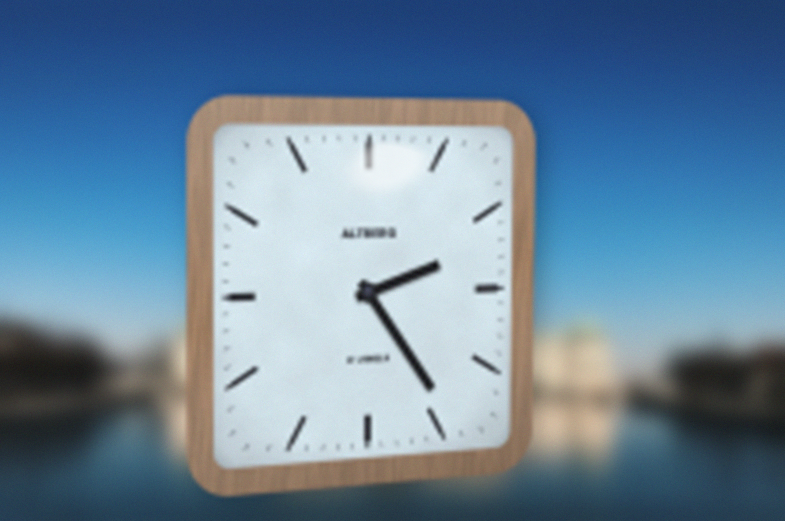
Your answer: 2.24
